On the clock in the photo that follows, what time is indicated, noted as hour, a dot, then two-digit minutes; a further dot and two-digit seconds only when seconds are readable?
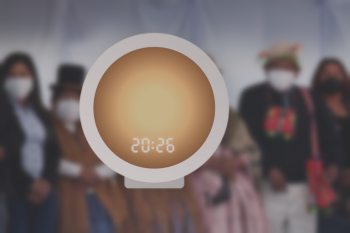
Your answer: 20.26
